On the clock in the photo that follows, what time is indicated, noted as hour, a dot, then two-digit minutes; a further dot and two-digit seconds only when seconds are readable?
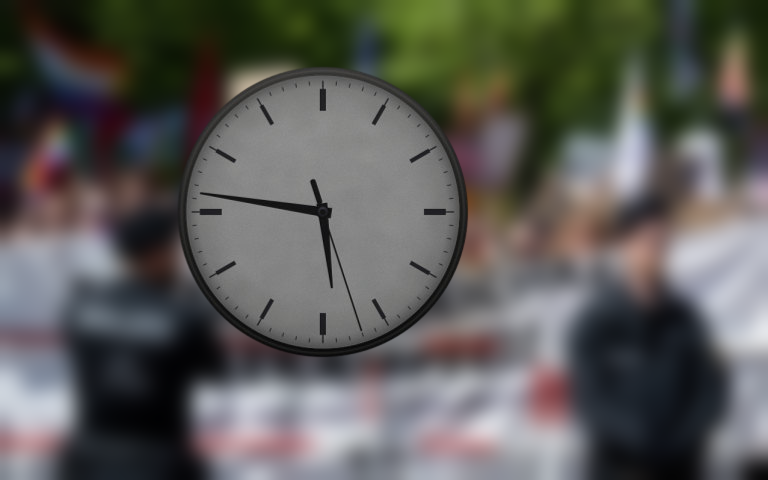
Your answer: 5.46.27
